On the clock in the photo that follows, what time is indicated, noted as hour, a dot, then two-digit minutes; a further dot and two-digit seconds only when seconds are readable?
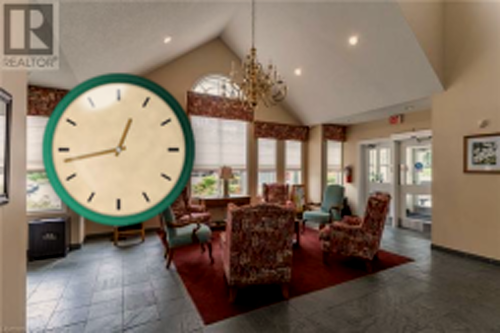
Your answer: 12.43
